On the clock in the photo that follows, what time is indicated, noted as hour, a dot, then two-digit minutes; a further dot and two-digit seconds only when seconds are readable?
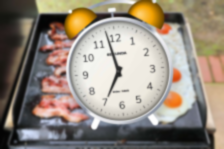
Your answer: 6.58
